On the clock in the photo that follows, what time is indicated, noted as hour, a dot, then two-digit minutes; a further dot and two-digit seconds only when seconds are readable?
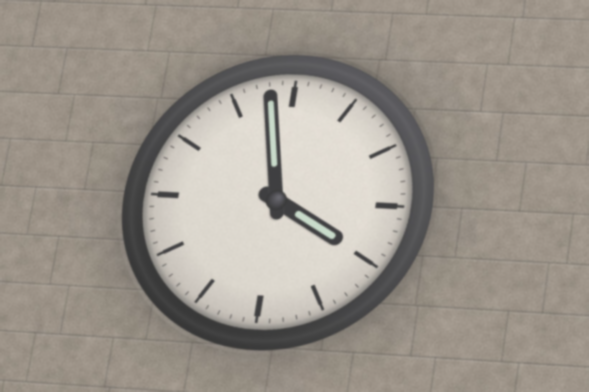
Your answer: 3.58
